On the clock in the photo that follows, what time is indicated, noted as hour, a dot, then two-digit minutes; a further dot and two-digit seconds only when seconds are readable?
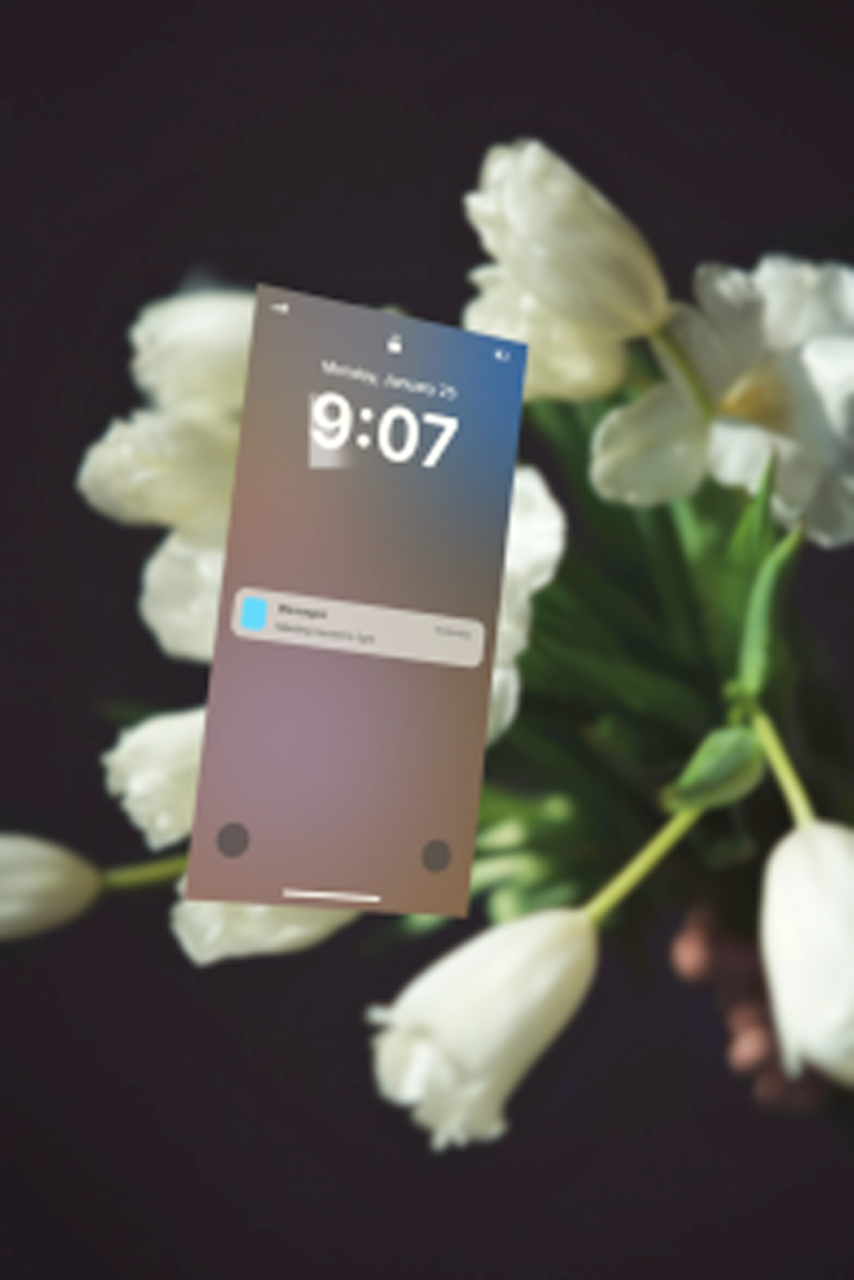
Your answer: 9.07
